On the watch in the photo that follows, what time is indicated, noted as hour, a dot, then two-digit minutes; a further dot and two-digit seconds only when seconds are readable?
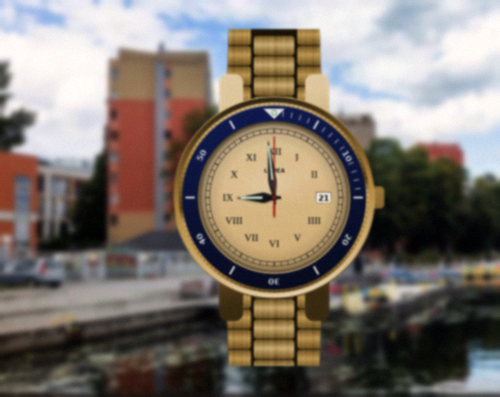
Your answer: 8.59.00
